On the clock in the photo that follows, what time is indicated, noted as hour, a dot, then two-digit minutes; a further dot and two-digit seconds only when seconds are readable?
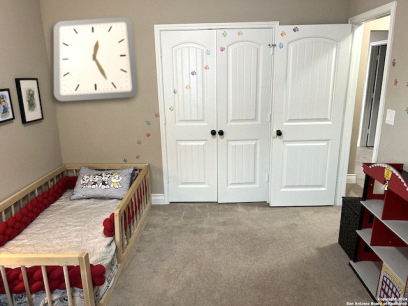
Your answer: 12.26
